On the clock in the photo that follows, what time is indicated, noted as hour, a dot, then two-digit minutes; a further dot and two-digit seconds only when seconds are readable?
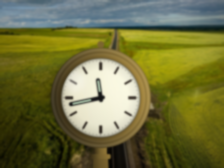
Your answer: 11.43
